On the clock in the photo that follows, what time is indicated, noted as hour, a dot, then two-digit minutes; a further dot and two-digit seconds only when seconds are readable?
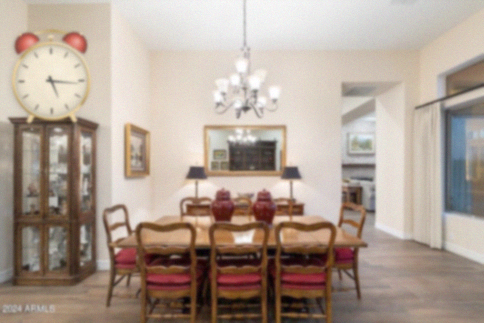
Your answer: 5.16
